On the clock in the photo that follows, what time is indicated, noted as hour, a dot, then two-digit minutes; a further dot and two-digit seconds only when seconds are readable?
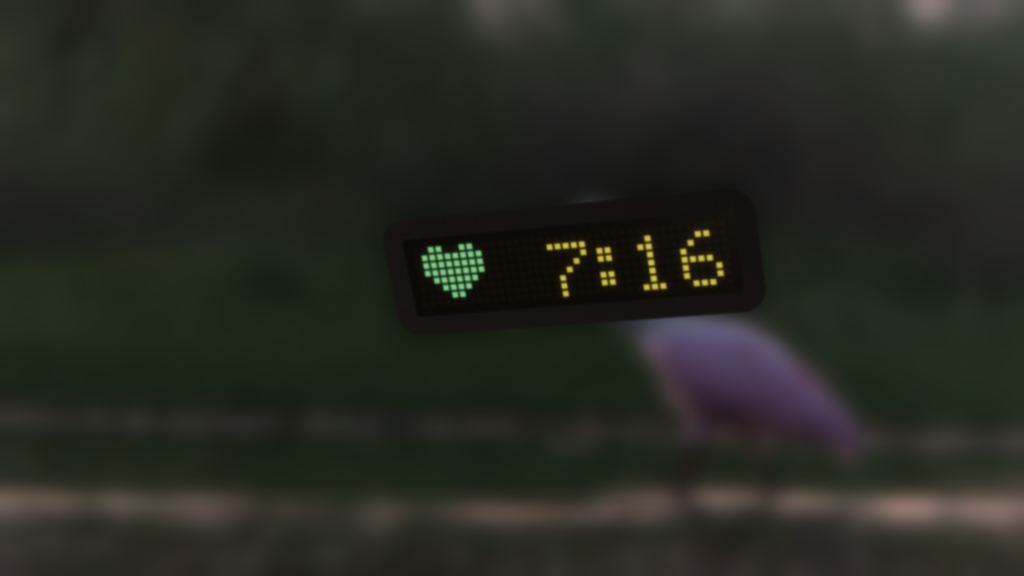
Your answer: 7.16
